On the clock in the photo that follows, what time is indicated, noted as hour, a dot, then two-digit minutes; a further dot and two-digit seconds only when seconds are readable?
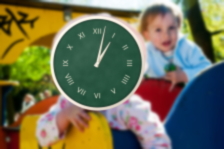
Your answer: 1.02
